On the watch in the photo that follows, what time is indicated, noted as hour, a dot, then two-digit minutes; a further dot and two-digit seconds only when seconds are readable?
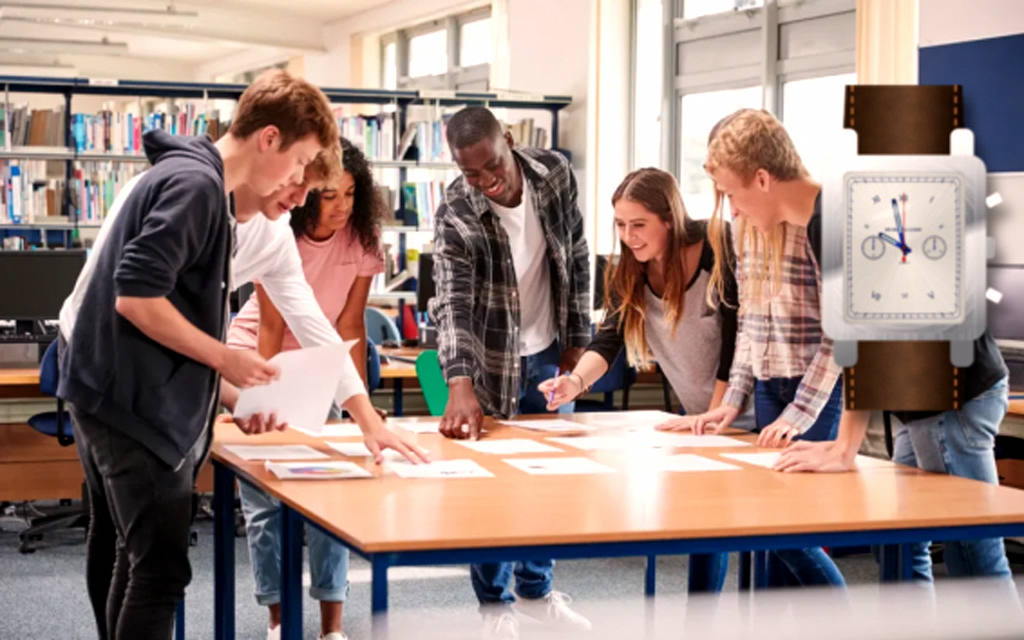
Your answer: 9.58
